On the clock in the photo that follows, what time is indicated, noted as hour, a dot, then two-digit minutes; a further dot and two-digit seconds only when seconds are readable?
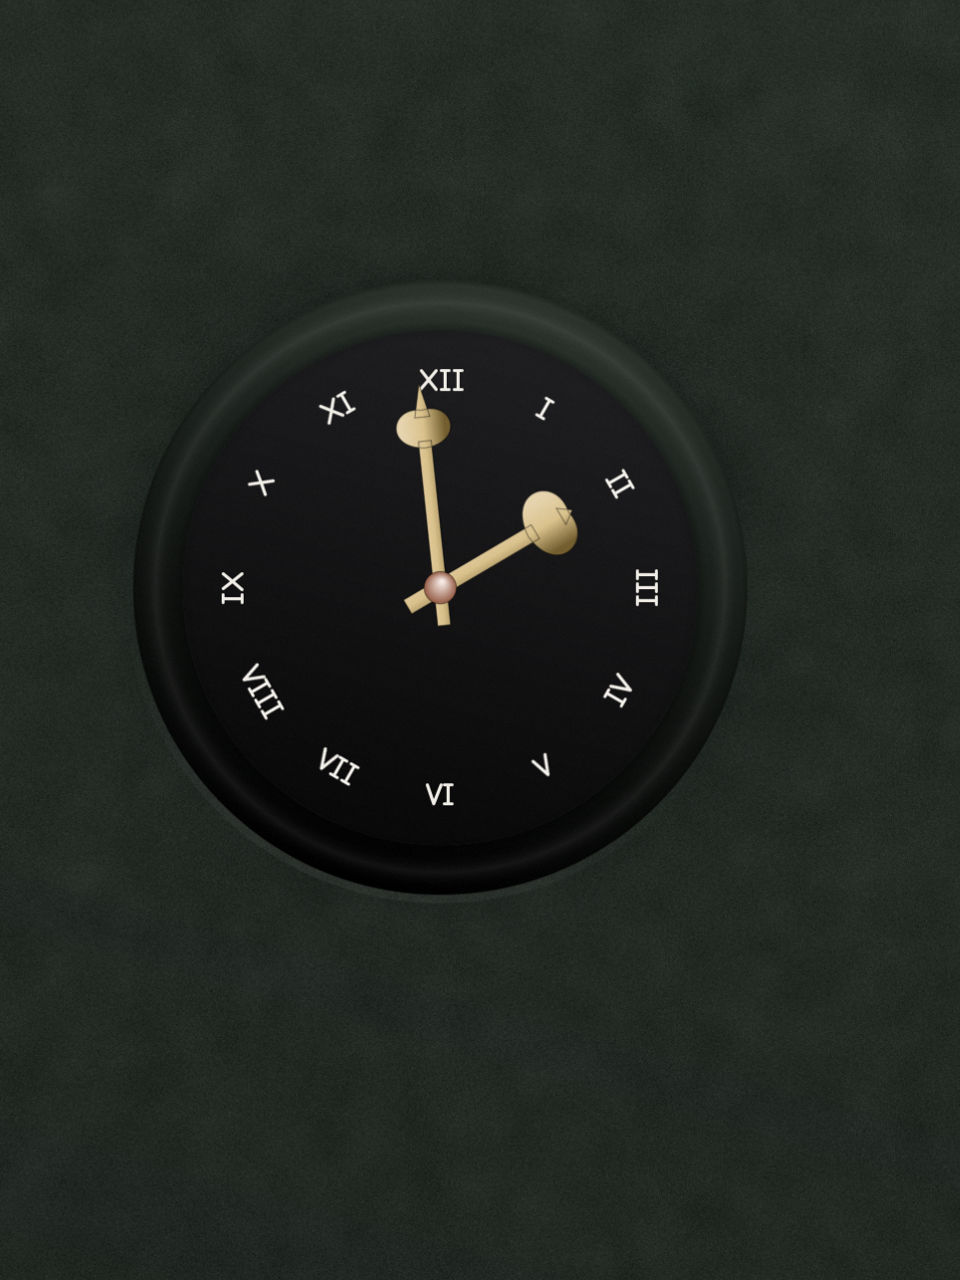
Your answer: 1.59
